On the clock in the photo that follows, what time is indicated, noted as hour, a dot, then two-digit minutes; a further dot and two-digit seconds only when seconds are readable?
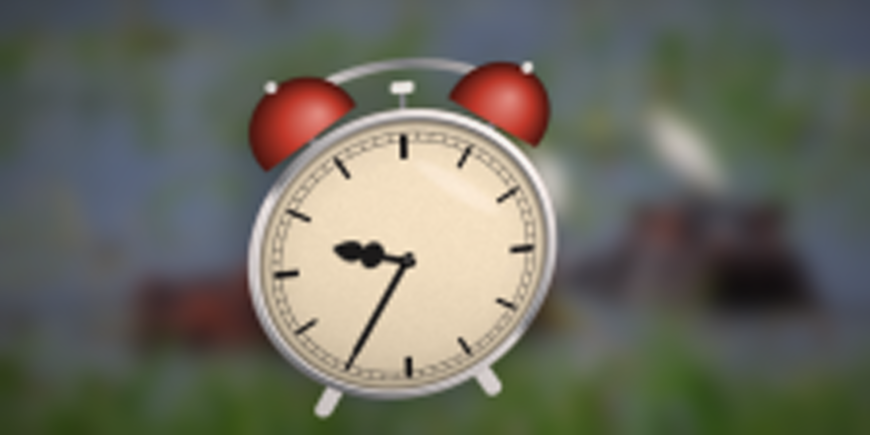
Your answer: 9.35
